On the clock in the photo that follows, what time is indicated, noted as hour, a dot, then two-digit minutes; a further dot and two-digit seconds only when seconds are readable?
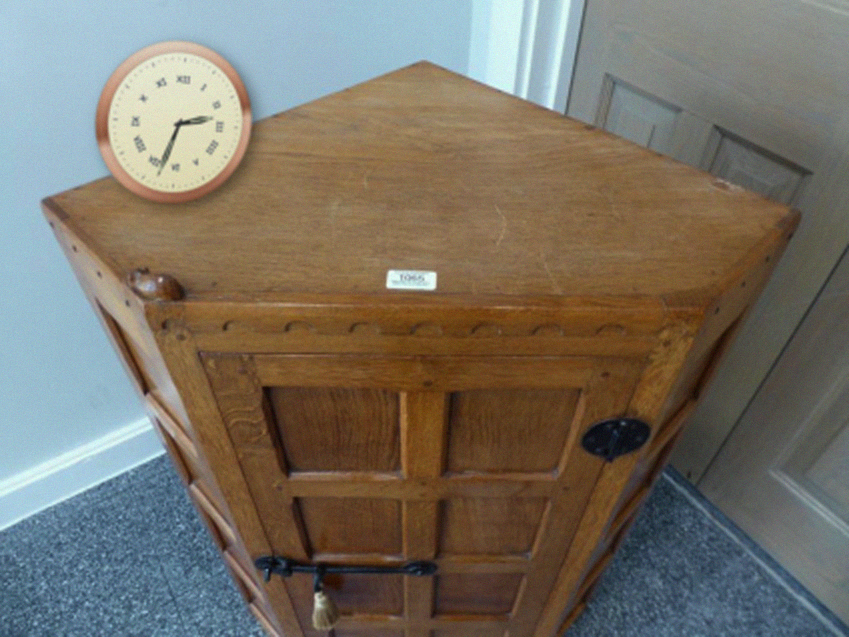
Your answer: 2.33
